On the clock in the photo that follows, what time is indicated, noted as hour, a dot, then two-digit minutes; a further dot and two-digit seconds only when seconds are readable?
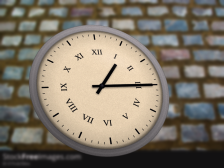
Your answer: 1.15
